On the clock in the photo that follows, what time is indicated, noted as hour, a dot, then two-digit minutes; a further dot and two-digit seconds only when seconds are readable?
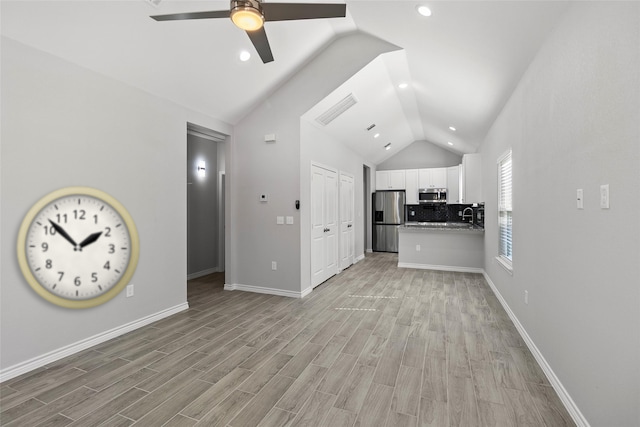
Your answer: 1.52
